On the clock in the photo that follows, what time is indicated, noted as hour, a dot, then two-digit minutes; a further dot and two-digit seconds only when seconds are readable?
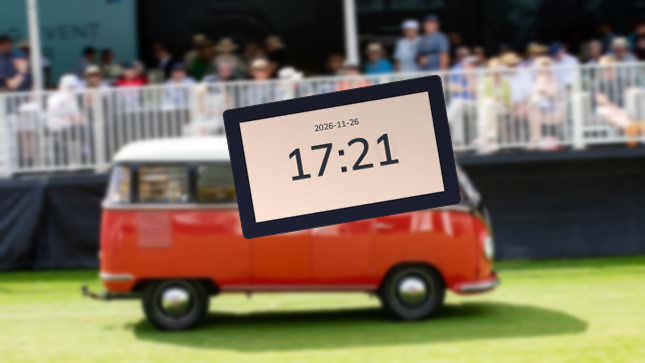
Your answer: 17.21
